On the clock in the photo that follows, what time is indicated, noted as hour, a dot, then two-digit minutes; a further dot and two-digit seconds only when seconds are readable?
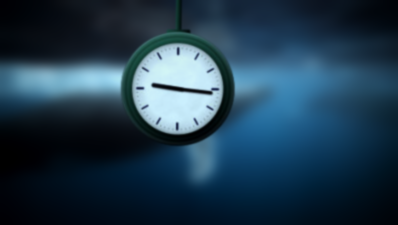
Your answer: 9.16
